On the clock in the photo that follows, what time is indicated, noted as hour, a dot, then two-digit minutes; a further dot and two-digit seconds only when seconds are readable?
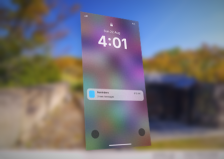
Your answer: 4.01
